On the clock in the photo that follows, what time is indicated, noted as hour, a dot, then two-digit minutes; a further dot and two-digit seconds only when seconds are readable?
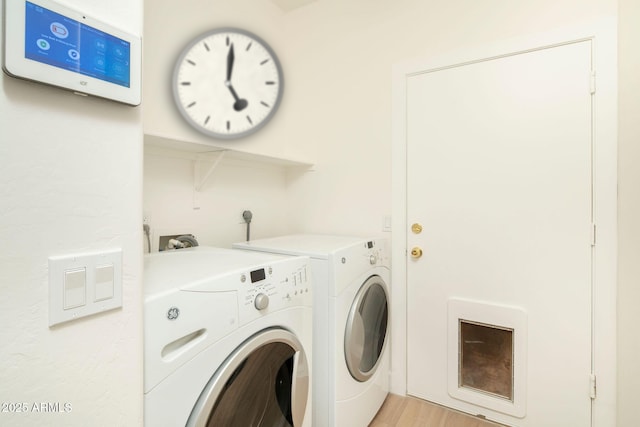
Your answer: 5.01
